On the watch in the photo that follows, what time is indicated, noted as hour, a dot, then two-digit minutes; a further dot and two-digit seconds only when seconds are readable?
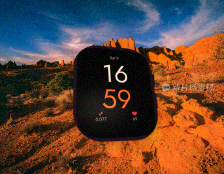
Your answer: 16.59
